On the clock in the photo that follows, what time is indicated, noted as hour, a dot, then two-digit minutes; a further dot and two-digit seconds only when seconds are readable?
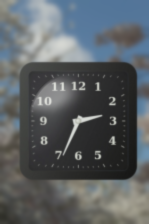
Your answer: 2.34
